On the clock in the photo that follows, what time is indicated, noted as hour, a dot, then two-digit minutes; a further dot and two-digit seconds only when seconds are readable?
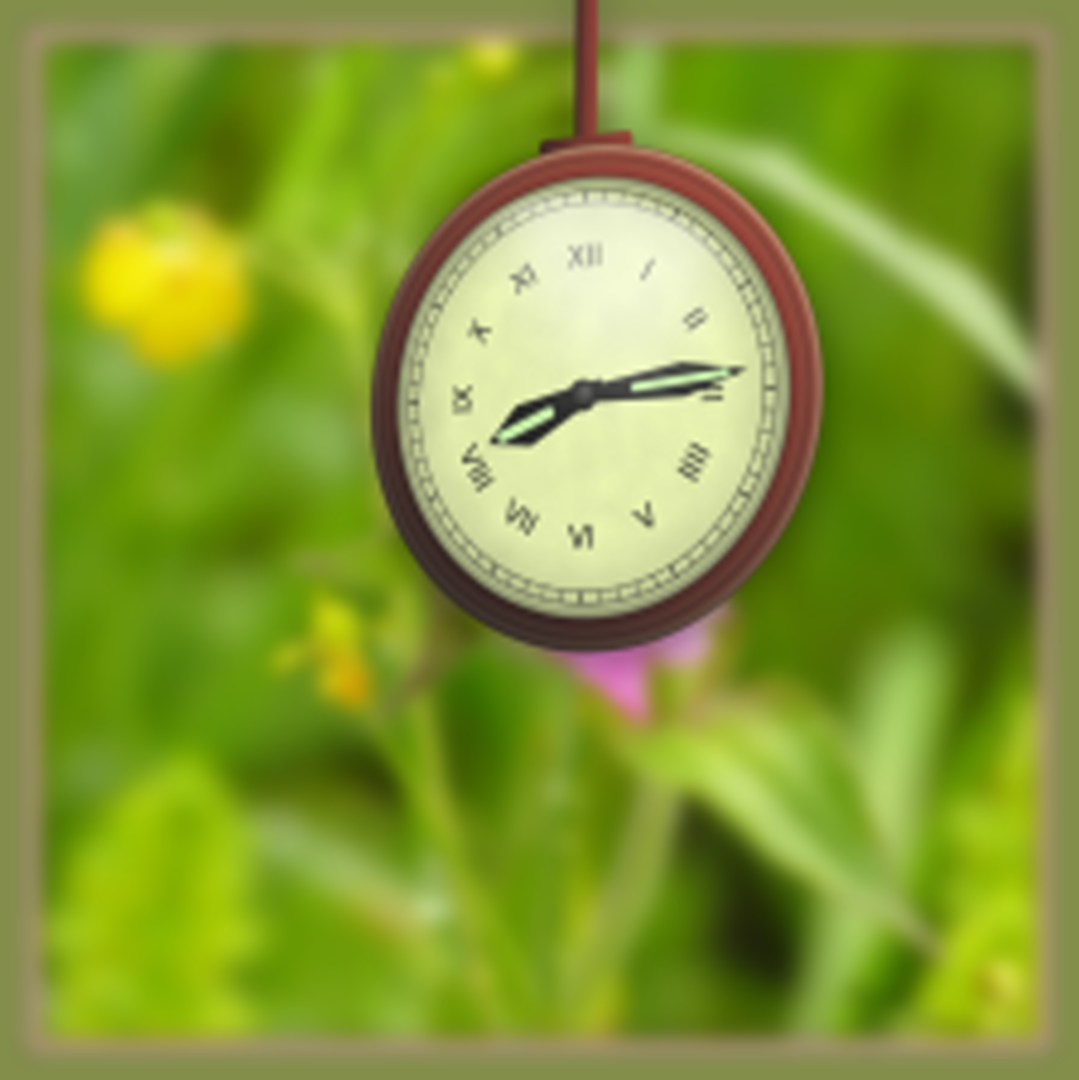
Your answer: 8.14
